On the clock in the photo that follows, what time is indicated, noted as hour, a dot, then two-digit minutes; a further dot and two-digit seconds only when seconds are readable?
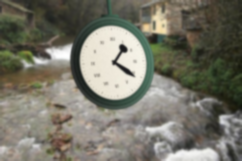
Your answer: 1.21
